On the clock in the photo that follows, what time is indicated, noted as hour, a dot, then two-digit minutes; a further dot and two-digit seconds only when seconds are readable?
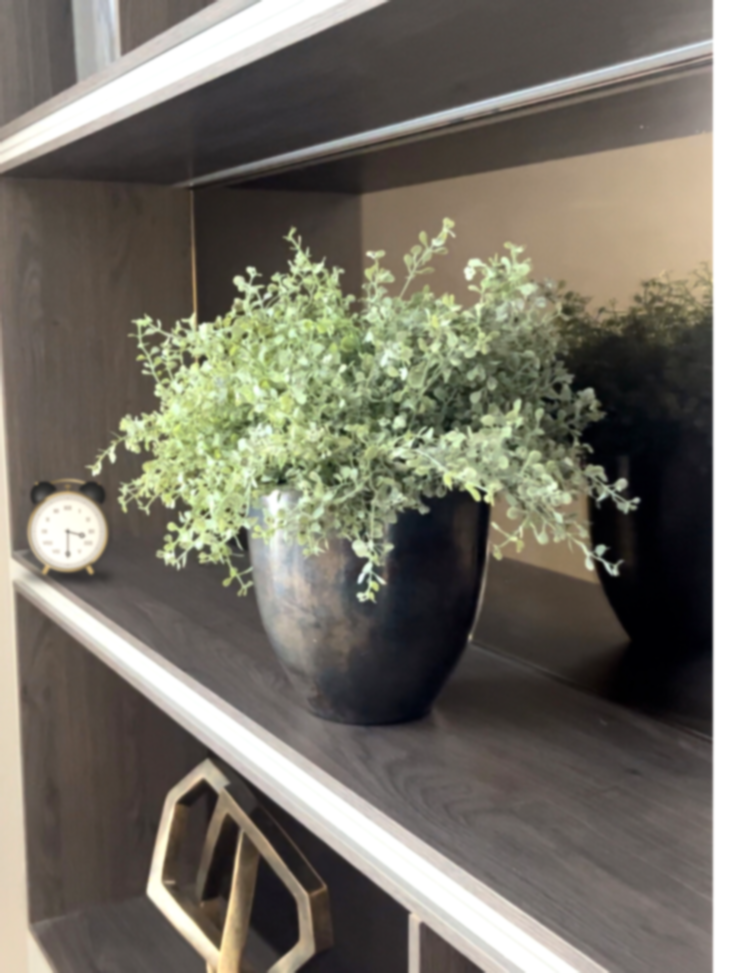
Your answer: 3.30
